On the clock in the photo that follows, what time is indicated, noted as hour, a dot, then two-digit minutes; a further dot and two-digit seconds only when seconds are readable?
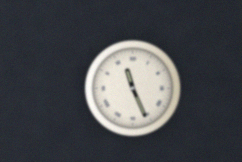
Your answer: 11.26
